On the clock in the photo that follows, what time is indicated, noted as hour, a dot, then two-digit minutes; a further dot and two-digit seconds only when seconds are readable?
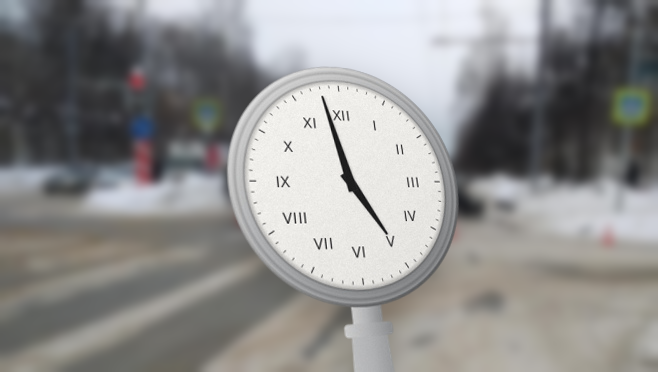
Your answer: 4.58
